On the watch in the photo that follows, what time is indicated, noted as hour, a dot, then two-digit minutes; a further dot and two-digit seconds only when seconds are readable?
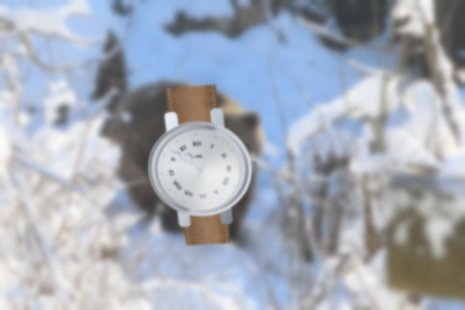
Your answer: 10.52
